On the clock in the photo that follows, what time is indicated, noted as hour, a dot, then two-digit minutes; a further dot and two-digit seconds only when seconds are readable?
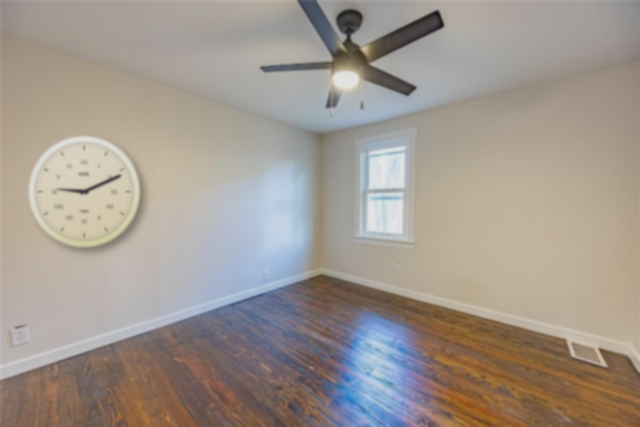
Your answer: 9.11
